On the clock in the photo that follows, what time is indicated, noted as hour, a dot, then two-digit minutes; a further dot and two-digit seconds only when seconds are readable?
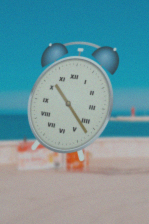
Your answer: 10.22
